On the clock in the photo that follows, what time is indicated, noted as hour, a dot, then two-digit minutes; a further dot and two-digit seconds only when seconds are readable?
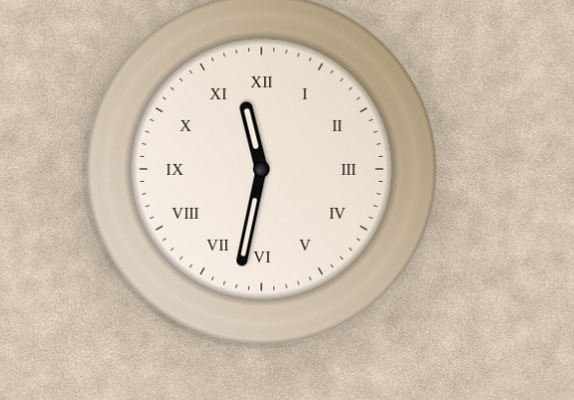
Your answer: 11.32
